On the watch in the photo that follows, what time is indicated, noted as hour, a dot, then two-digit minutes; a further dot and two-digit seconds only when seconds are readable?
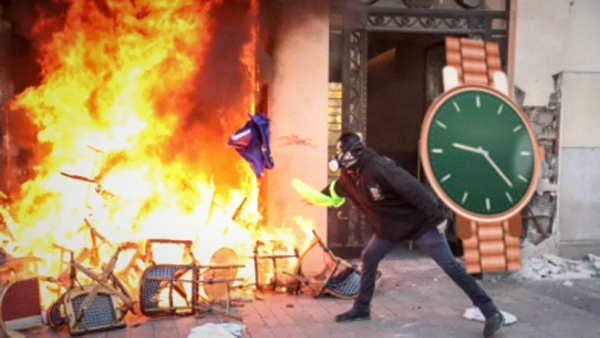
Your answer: 9.23
